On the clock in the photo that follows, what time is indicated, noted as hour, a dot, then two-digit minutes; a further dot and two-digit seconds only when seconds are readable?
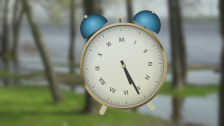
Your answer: 5.26
